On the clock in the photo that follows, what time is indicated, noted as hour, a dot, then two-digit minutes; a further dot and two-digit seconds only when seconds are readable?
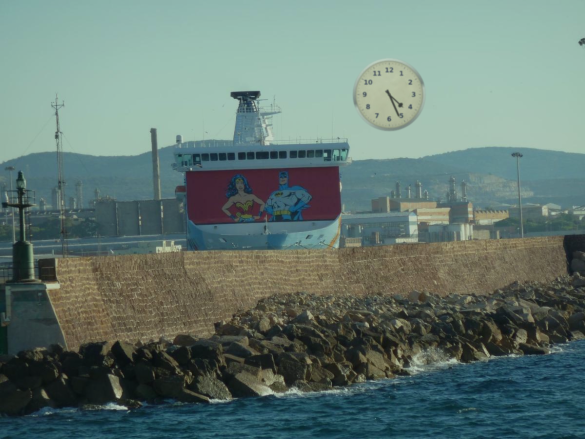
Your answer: 4.26
